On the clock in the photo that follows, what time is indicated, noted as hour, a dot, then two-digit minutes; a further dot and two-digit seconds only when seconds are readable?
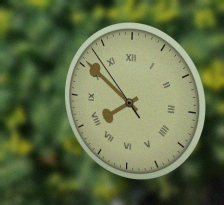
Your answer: 7.50.53
